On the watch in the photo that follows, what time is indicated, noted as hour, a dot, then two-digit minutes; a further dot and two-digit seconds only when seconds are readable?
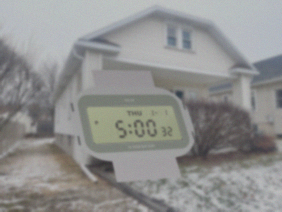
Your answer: 5.00
